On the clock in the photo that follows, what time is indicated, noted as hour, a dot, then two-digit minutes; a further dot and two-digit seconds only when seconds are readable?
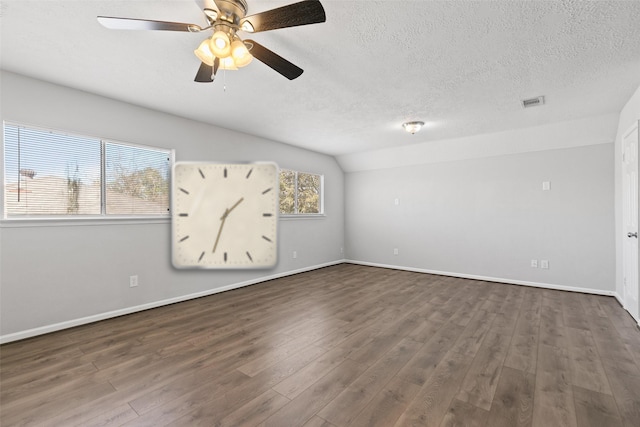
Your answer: 1.33
